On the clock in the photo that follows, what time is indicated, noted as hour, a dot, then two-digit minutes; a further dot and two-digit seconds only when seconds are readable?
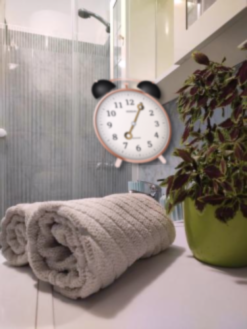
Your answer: 7.05
